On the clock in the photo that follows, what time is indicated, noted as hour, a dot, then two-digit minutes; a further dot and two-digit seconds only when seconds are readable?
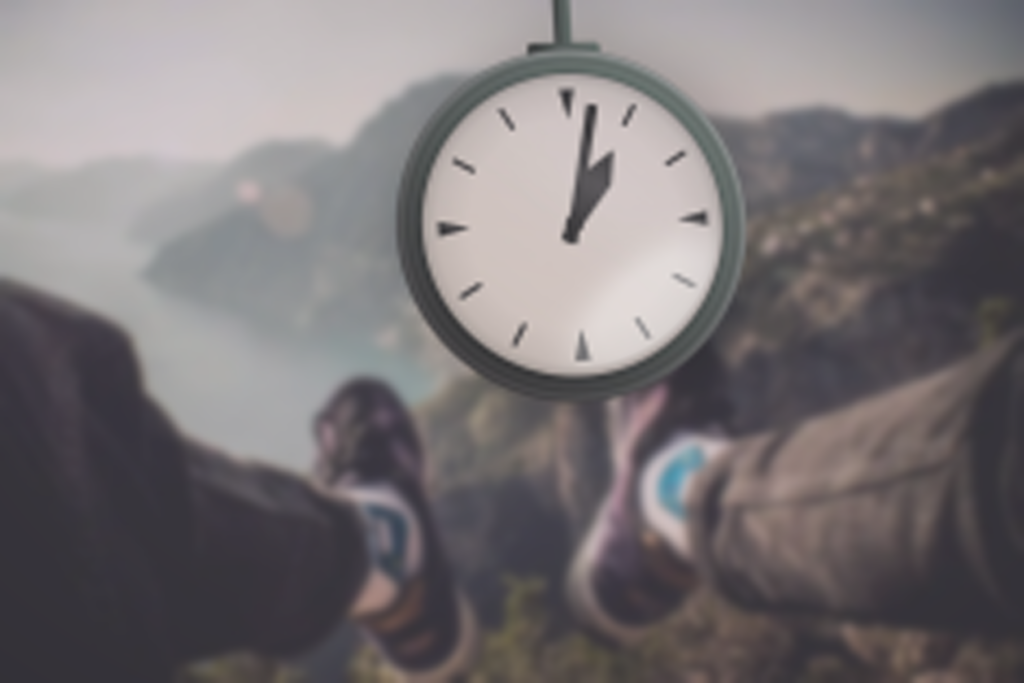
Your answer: 1.02
